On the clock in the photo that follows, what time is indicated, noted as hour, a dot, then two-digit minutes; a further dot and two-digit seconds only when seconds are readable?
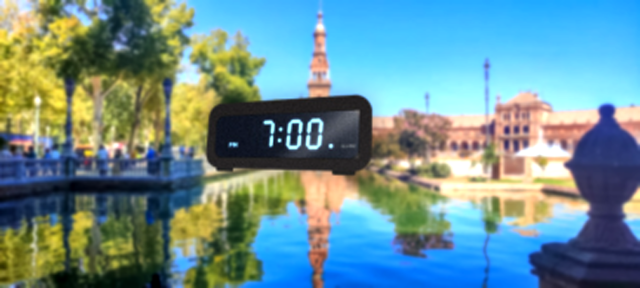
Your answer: 7.00
